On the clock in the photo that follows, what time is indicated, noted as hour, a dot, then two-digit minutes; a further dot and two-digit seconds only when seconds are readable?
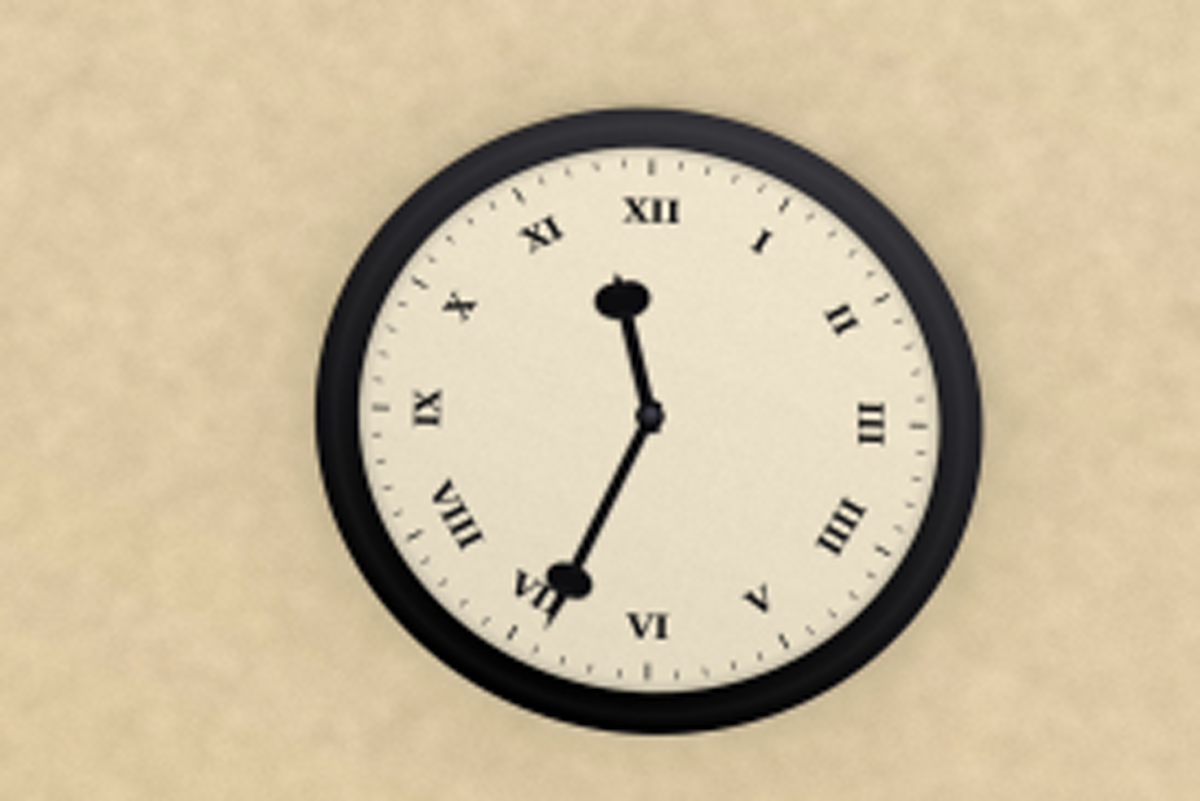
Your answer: 11.34
